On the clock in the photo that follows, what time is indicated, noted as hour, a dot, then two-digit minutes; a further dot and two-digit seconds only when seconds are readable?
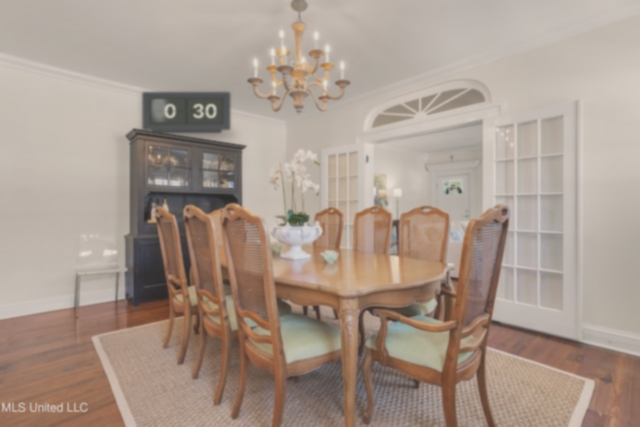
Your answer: 0.30
